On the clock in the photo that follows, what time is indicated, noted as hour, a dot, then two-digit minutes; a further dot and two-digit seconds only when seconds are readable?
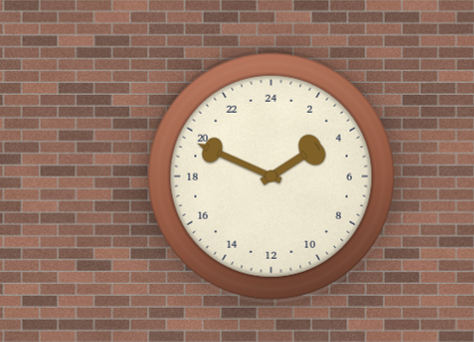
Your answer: 3.49
